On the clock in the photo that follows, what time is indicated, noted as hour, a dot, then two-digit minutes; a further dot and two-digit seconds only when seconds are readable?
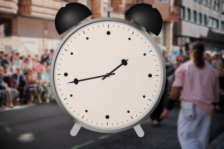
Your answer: 1.43
